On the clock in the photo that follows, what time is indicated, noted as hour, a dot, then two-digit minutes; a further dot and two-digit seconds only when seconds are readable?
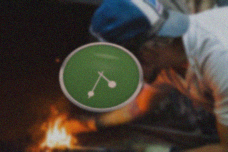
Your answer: 4.34
